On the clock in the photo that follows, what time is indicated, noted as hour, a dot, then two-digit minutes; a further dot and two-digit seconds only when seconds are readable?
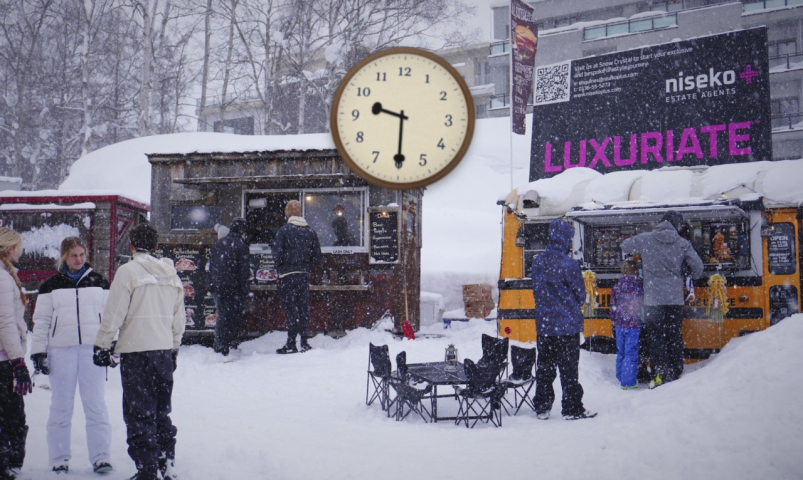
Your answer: 9.30
